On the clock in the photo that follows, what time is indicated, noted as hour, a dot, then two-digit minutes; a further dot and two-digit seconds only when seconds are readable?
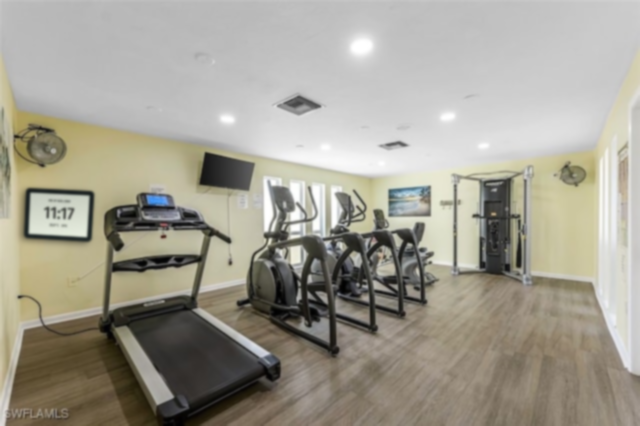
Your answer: 11.17
